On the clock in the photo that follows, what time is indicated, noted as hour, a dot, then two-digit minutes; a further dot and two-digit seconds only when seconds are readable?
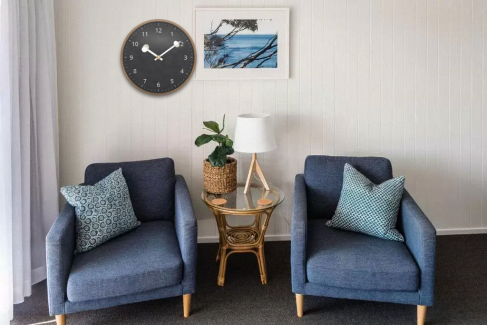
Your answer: 10.09
